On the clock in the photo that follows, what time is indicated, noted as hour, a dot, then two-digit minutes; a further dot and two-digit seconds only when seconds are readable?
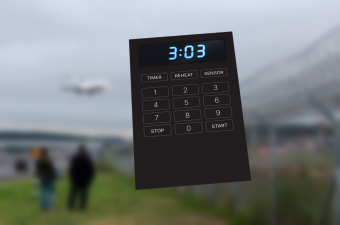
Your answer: 3.03
